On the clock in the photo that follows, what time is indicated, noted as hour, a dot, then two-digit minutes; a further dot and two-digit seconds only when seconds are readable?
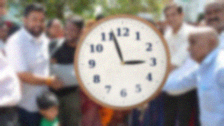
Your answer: 2.57
